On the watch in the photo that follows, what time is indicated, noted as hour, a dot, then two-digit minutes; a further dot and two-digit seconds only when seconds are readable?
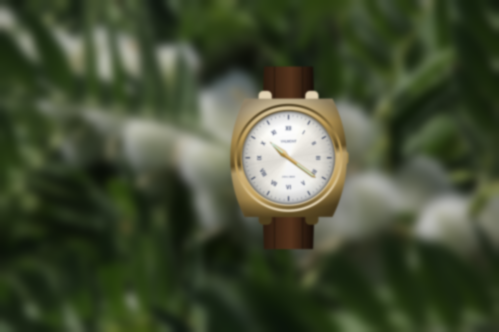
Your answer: 10.21
